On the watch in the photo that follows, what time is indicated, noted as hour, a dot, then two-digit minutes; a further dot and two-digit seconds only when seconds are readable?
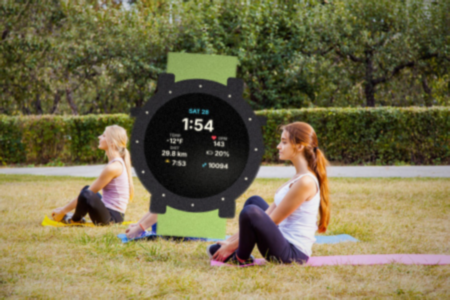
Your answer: 1.54
